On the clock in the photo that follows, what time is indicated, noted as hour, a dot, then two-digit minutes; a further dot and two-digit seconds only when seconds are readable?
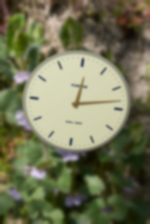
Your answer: 12.13
